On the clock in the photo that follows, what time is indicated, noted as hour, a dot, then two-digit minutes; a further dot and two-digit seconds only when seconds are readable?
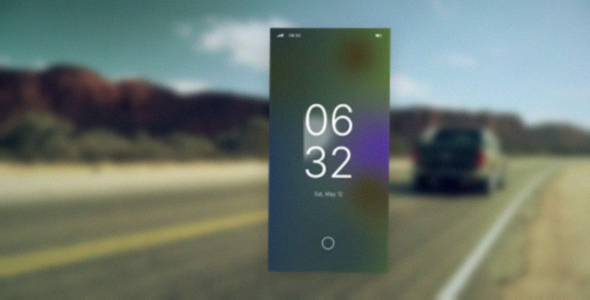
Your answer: 6.32
